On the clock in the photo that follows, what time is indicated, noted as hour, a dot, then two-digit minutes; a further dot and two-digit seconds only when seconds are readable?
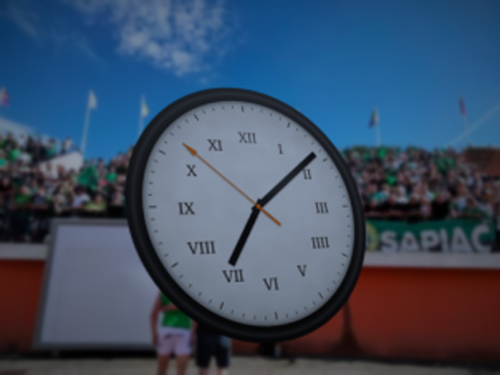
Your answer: 7.08.52
